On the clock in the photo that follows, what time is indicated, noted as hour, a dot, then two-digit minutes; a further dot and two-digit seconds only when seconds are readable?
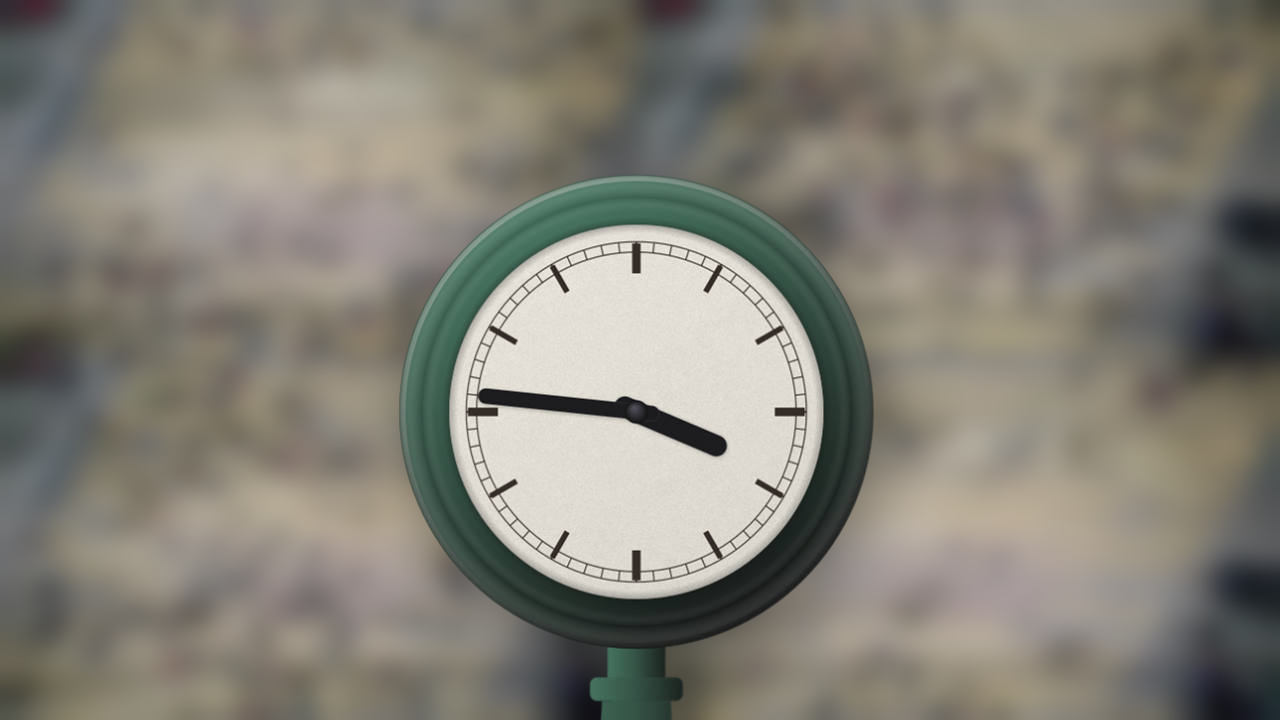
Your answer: 3.46
